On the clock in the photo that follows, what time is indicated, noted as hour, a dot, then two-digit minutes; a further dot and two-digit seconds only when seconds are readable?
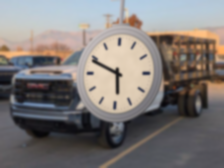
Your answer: 5.49
